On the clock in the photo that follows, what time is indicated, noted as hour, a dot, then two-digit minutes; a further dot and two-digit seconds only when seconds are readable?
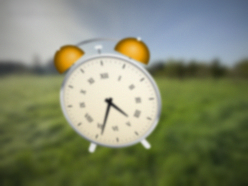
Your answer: 4.34
